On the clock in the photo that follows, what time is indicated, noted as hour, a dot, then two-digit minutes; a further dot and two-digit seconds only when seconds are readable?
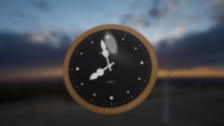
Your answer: 7.58
